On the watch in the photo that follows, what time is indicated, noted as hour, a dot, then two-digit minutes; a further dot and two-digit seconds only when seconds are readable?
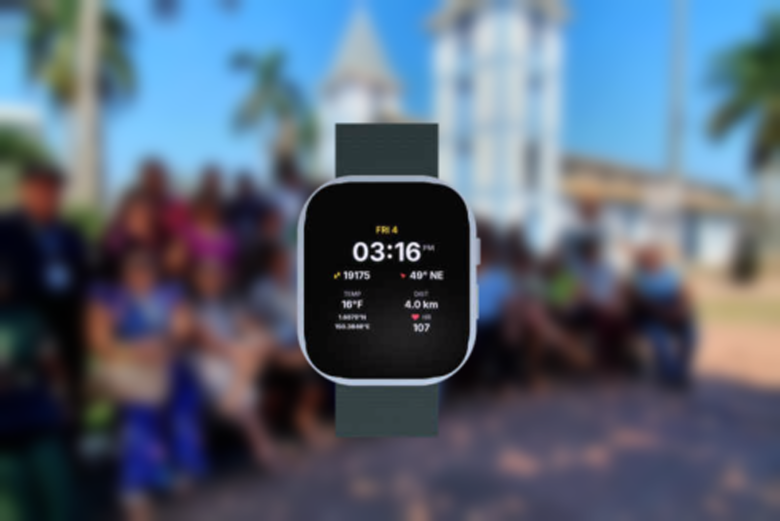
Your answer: 3.16
